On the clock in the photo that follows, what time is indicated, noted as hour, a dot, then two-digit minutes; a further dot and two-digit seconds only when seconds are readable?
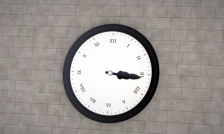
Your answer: 3.16
